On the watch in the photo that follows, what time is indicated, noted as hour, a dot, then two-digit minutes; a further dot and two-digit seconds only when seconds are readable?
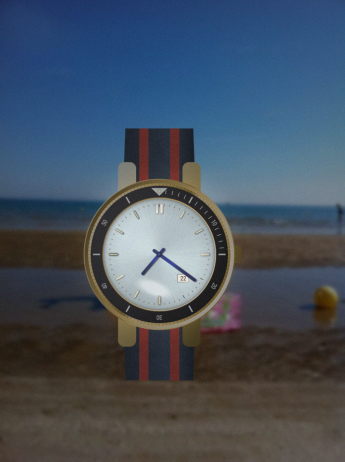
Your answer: 7.21
